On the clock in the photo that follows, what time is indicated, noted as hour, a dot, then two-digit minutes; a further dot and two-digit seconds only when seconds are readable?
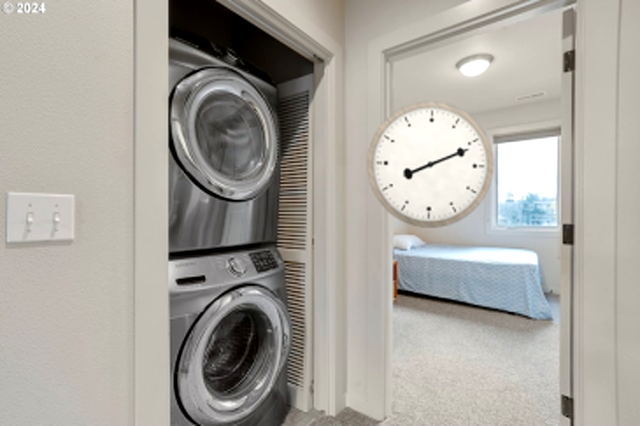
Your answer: 8.11
